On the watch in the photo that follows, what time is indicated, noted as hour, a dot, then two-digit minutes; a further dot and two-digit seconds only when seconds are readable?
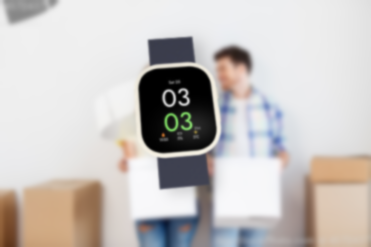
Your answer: 3.03
